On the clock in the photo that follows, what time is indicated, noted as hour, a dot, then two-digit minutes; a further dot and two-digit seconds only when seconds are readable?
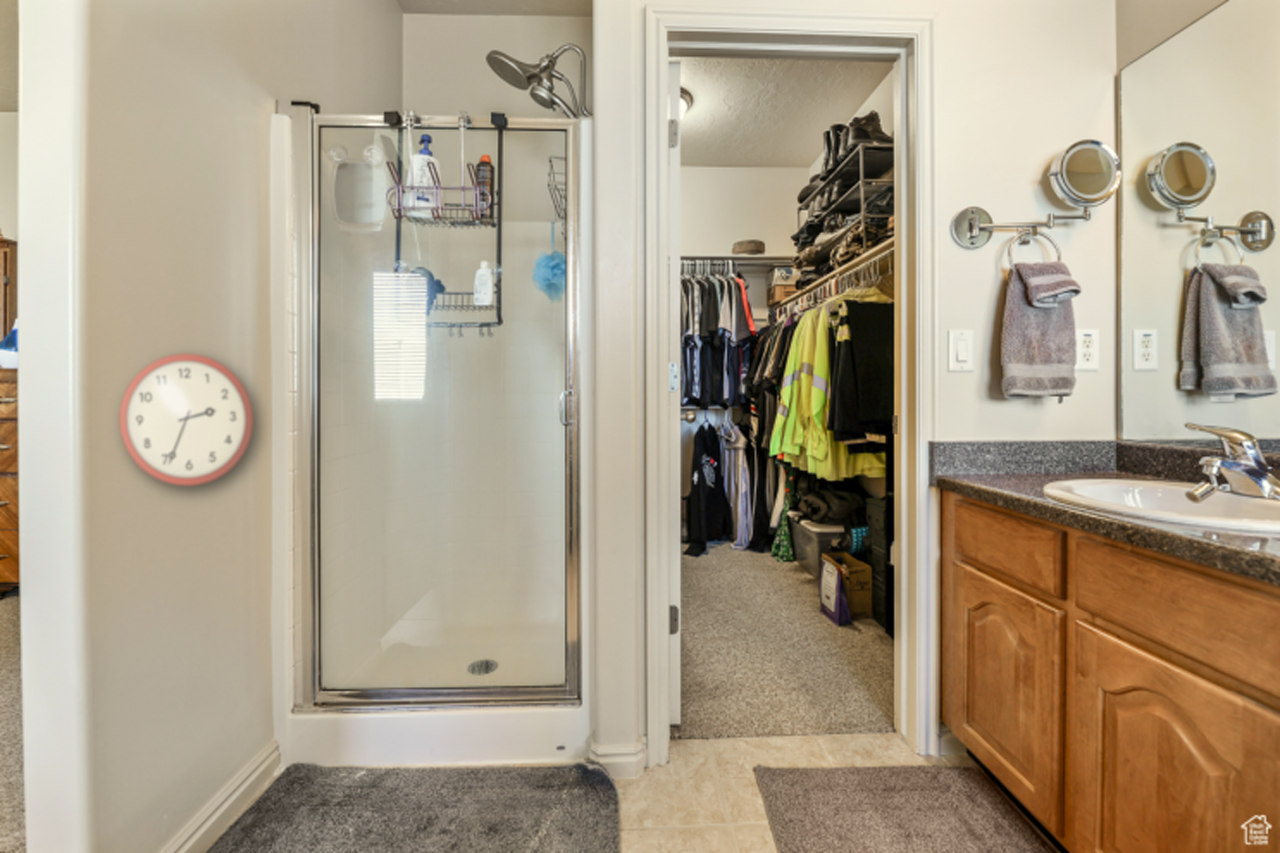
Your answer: 2.34
